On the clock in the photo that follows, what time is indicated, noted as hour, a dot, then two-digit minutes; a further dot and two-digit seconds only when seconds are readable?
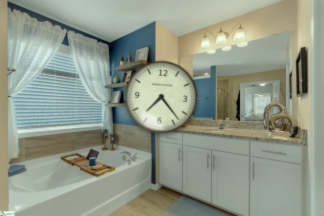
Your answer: 7.23
